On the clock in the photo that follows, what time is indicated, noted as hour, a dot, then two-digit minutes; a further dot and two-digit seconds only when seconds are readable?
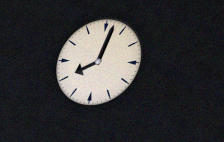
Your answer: 8.02
